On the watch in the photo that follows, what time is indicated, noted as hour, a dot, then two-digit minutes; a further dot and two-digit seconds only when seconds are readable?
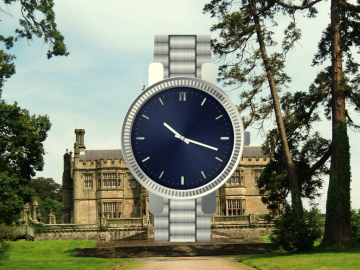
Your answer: 10.18
